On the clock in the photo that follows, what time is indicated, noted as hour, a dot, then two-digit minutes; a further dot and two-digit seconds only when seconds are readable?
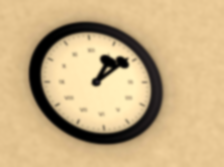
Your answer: 1.09
